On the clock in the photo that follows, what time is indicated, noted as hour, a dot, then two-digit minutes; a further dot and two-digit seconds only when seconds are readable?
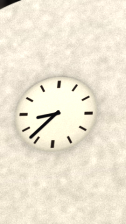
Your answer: 8.37
